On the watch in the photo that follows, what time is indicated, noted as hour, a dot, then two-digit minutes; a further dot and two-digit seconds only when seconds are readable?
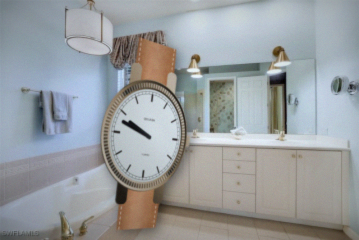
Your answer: 9.48
